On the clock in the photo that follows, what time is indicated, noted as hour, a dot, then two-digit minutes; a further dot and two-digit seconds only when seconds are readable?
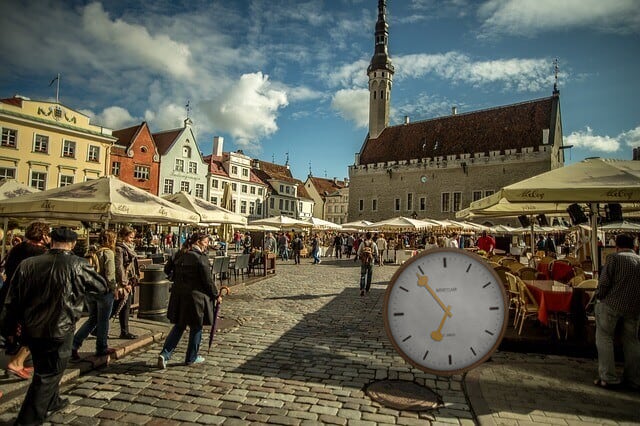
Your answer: 6.54
